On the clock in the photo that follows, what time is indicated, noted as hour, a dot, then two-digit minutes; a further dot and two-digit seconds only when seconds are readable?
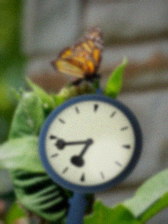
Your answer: 6.43
